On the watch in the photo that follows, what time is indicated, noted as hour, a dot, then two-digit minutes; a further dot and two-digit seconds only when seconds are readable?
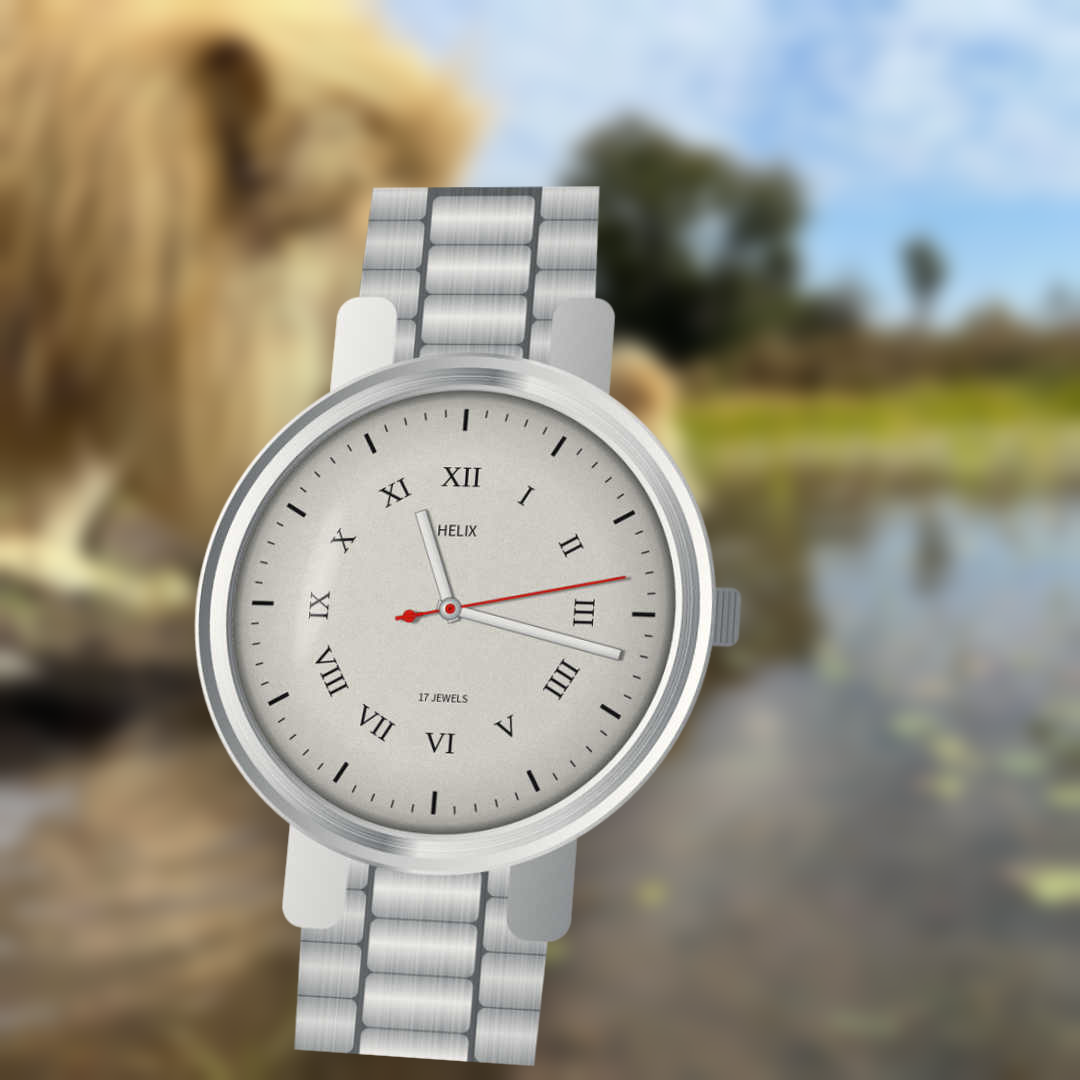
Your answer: 11.17.13
